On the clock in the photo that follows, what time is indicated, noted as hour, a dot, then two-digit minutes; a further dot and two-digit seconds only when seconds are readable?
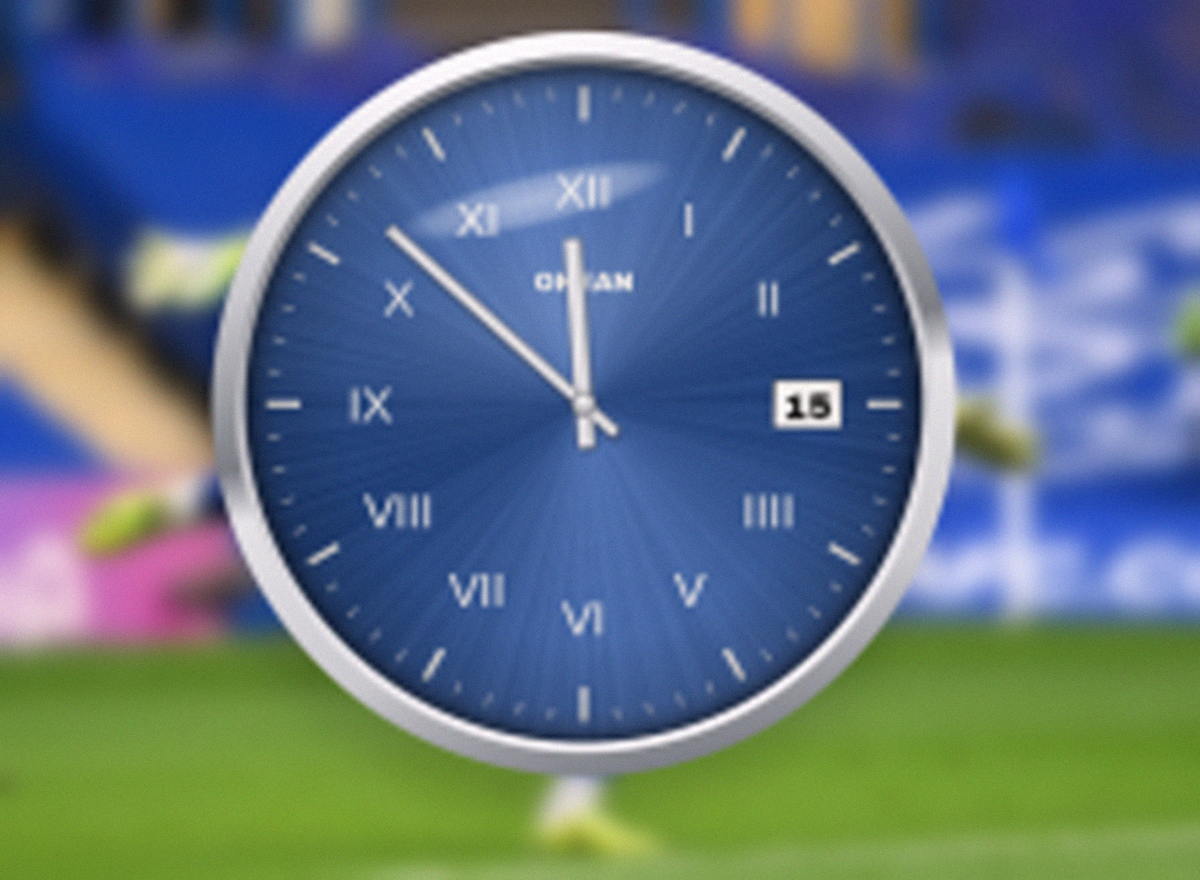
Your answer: 11.52
